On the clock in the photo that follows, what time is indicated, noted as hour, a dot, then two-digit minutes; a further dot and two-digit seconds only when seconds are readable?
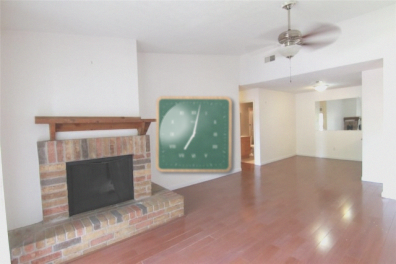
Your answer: 7.02
